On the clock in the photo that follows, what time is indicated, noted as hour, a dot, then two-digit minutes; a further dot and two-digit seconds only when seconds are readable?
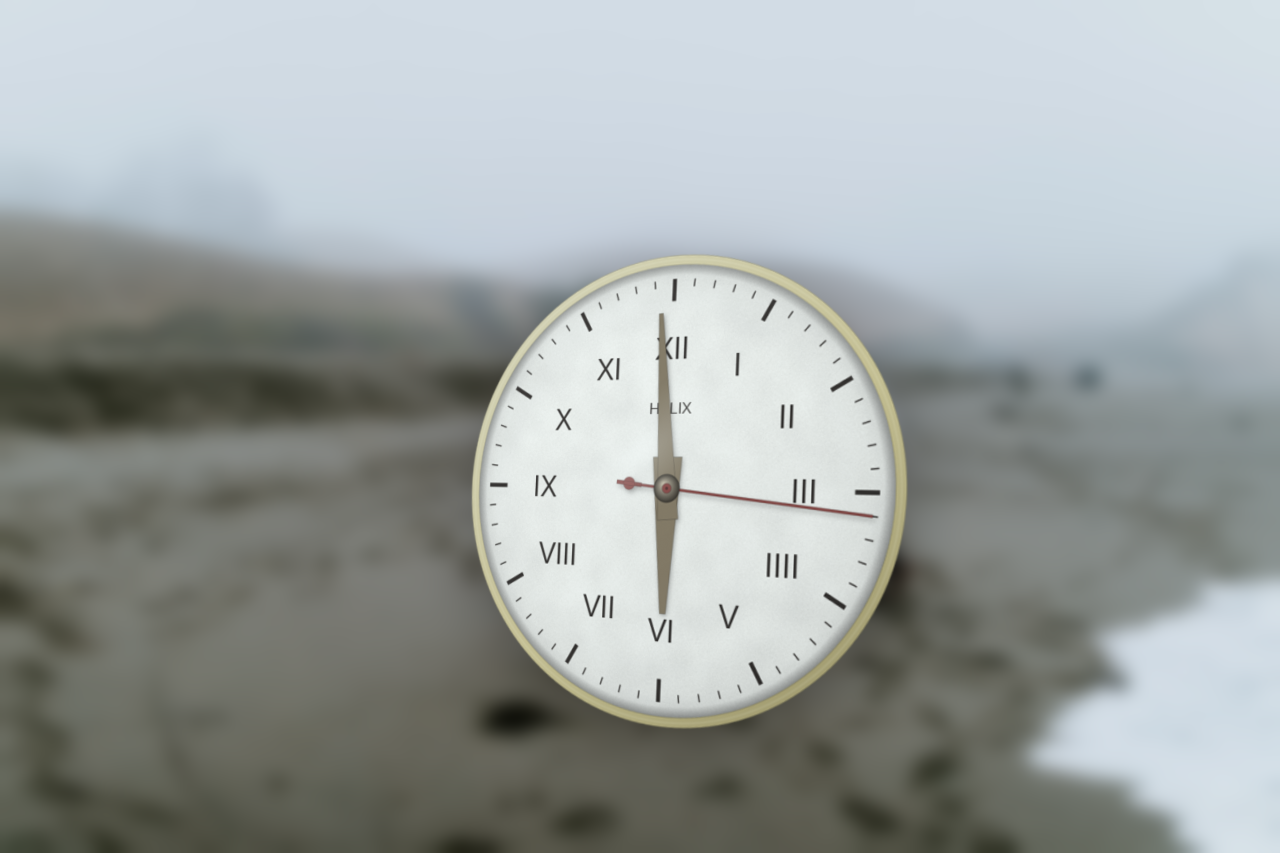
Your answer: 5.59.16
